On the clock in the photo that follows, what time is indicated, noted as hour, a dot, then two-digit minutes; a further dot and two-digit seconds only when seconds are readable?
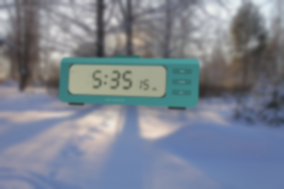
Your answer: 5.35
